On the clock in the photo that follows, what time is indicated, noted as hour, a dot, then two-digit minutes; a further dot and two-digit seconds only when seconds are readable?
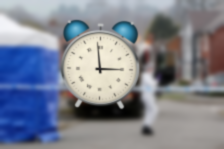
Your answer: 2.59
